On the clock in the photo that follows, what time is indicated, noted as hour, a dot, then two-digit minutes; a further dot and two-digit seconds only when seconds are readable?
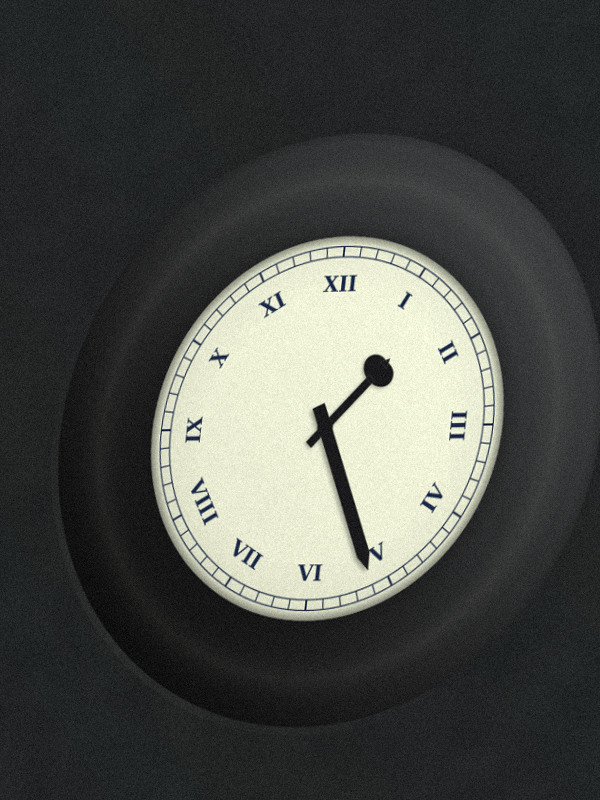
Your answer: 1.26
